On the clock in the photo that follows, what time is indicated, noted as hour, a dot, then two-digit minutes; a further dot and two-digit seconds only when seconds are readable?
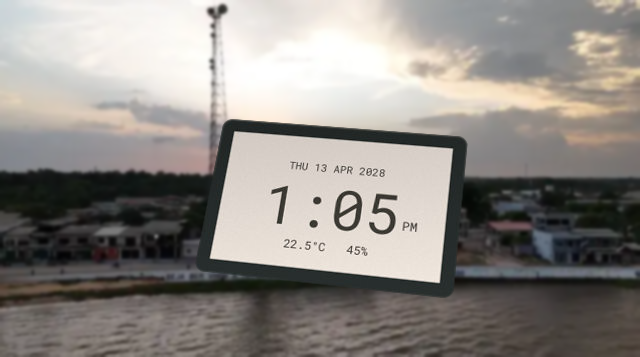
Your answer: 1.05
